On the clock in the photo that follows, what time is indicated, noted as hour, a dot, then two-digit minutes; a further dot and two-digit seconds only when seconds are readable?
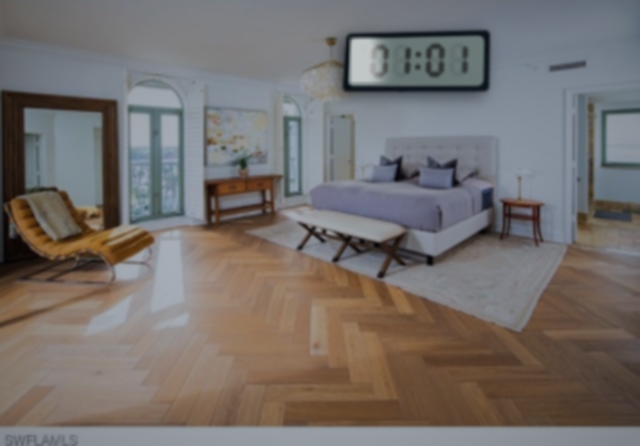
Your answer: 1.01
